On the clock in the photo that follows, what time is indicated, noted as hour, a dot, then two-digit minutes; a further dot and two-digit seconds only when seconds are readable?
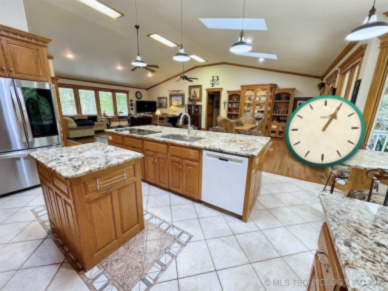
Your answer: 1.05
